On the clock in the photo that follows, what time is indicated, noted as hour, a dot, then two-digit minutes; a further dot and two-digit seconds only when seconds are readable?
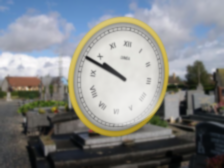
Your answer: 9.48
